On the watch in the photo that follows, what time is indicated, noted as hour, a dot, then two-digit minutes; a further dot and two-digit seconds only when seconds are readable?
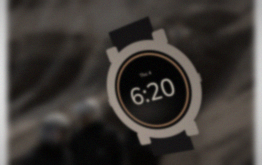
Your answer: 6.20
